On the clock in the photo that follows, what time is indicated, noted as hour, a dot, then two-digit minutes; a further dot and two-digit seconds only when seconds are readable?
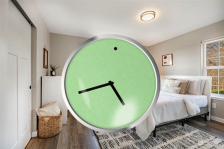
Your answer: 4.41
